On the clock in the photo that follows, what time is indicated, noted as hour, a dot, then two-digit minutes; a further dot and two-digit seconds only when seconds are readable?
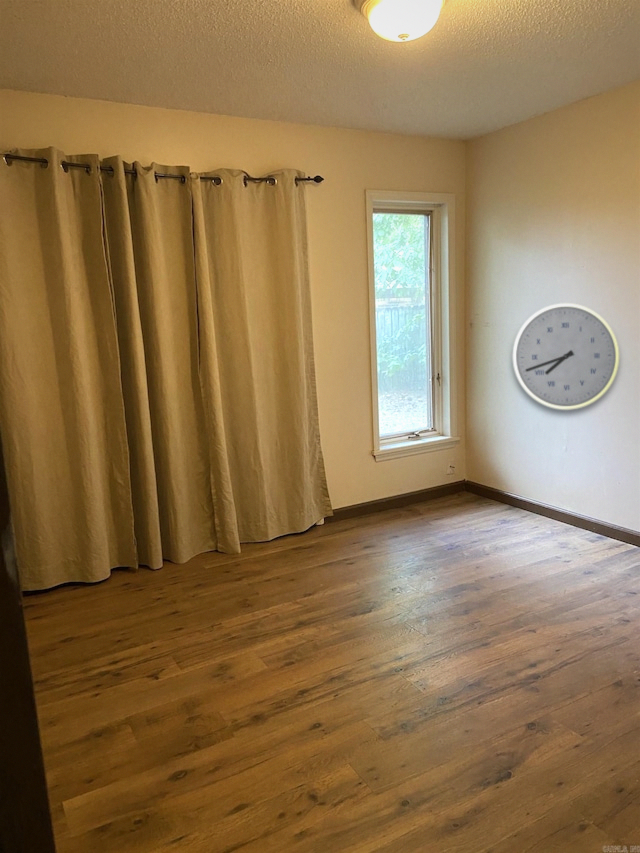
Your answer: 7.42
